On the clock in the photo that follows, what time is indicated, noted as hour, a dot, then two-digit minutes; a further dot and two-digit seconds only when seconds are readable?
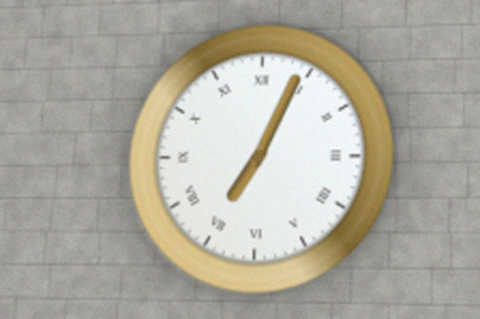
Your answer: 7.04
